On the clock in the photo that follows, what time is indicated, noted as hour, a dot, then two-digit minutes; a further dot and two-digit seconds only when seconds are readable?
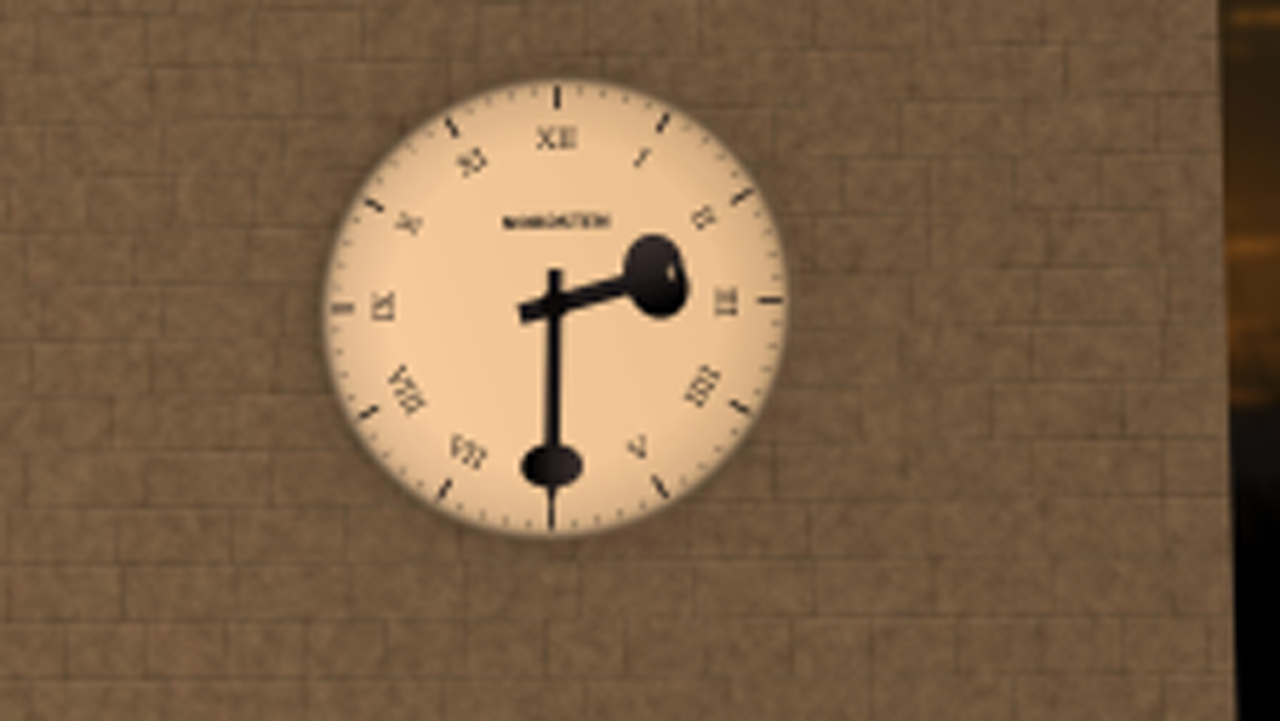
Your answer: 2.30
